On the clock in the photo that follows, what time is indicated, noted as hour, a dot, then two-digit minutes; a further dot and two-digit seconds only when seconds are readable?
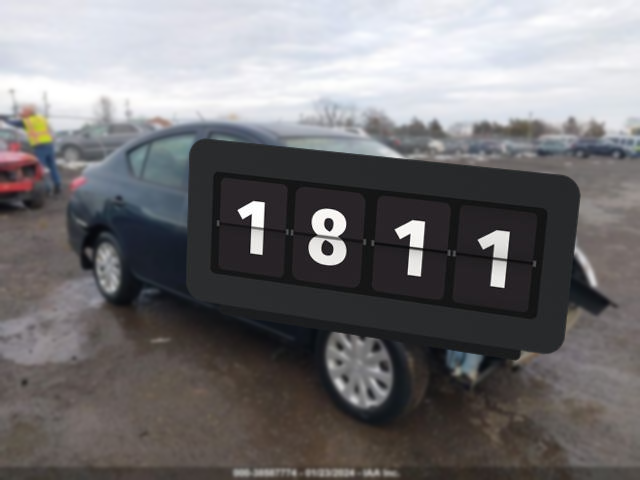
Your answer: 18.11
